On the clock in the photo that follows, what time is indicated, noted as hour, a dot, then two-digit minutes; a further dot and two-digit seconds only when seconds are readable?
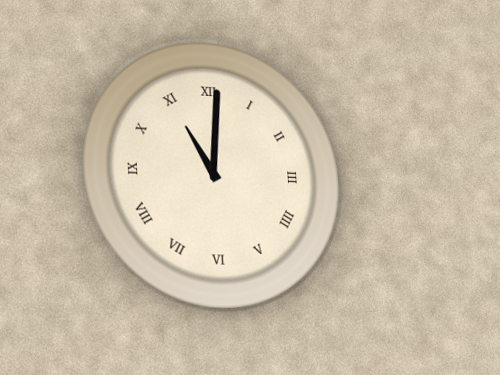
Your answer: 11.01
